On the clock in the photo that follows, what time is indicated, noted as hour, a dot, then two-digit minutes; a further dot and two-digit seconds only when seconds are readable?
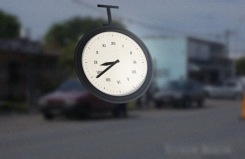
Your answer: 8.39
